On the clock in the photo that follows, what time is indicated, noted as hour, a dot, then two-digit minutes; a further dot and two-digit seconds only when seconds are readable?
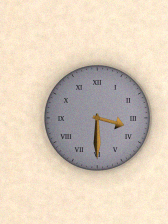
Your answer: 3.30
